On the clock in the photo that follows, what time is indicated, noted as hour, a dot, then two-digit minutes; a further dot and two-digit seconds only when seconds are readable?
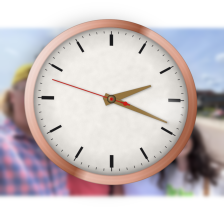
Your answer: 2.18.48
